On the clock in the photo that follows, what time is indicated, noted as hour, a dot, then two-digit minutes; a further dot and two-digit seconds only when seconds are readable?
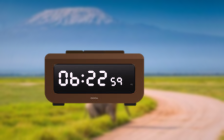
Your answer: 6.22.59
